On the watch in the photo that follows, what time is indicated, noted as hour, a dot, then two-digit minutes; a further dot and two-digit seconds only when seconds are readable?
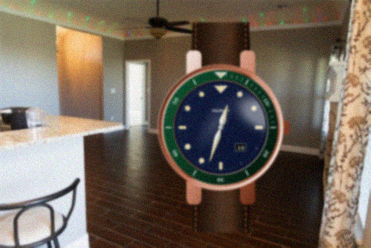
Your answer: 12.33
